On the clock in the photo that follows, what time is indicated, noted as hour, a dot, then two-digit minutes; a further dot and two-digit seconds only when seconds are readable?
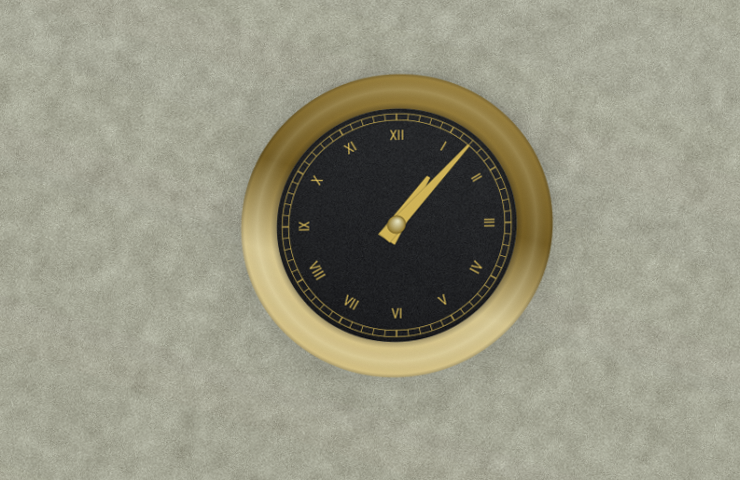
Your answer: 1.07
